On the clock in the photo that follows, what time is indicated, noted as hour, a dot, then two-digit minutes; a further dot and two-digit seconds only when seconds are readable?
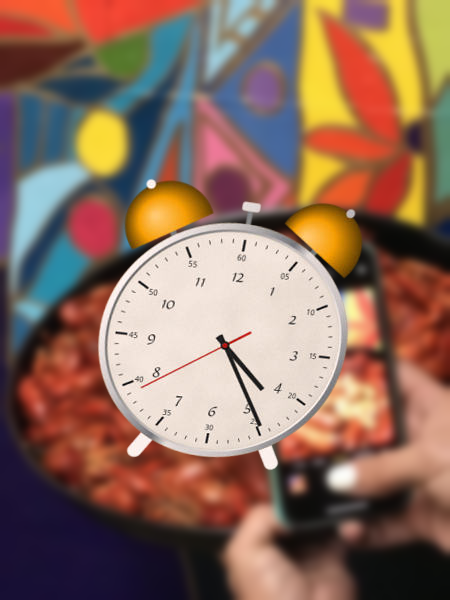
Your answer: 4.24.39
